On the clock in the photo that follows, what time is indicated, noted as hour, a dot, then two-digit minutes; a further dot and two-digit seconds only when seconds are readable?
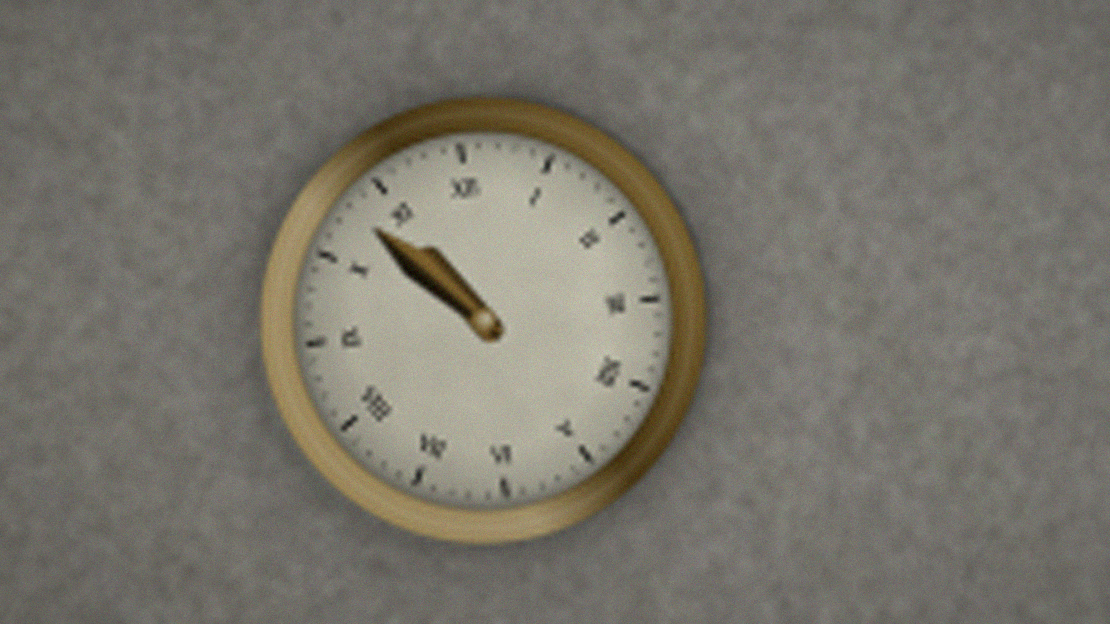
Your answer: 10.53
